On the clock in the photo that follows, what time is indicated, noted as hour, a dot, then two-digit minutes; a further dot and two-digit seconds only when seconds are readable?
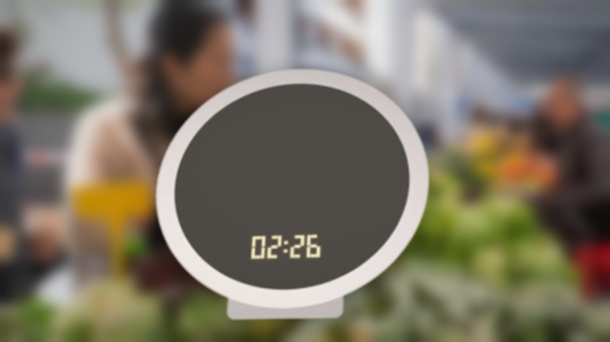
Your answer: 2.26
